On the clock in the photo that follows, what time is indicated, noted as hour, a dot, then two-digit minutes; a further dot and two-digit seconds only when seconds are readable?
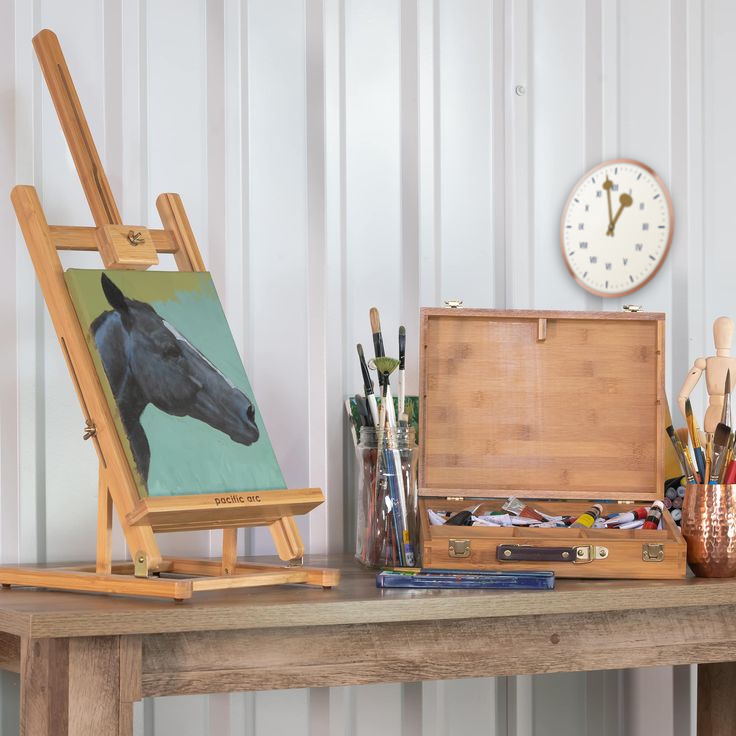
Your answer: 12.58
